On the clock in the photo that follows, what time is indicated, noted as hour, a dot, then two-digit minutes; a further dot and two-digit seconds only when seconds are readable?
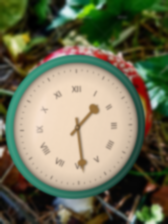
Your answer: 1.29
